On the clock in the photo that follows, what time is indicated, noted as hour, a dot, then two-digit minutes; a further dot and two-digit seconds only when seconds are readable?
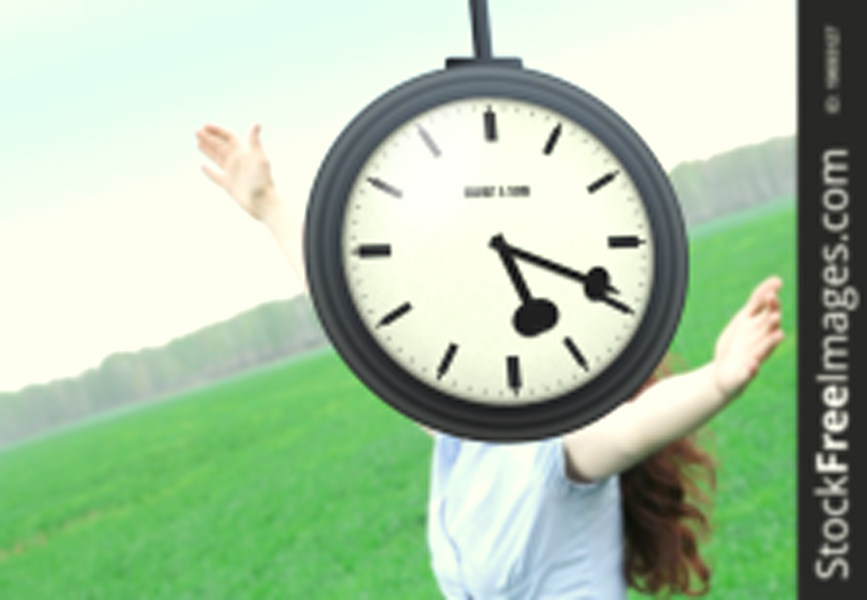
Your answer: 5.19
